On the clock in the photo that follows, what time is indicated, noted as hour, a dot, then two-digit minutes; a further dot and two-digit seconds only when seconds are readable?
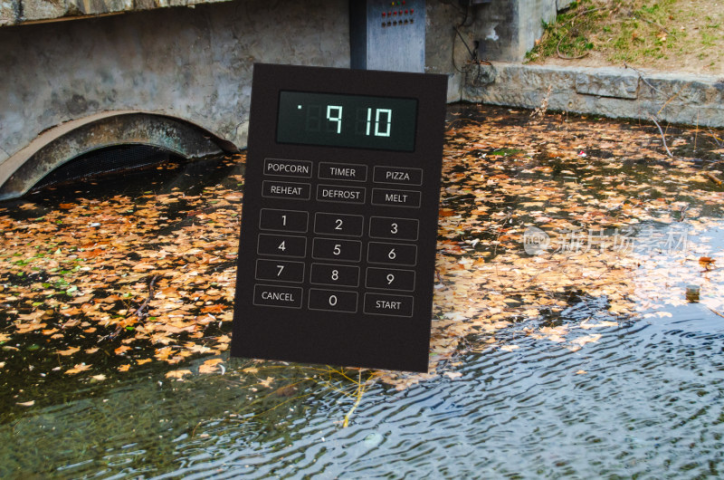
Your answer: 9.10
